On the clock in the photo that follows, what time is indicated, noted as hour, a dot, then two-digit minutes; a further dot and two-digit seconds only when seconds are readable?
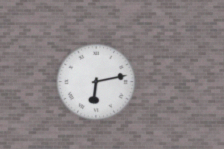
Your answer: 6.13
